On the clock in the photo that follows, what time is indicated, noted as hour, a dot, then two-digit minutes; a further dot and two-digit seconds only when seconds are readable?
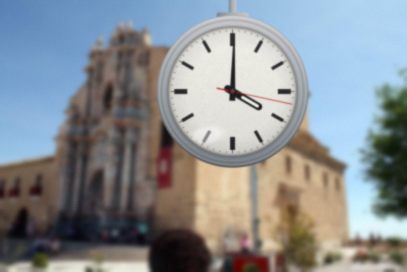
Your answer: 4.00.17
